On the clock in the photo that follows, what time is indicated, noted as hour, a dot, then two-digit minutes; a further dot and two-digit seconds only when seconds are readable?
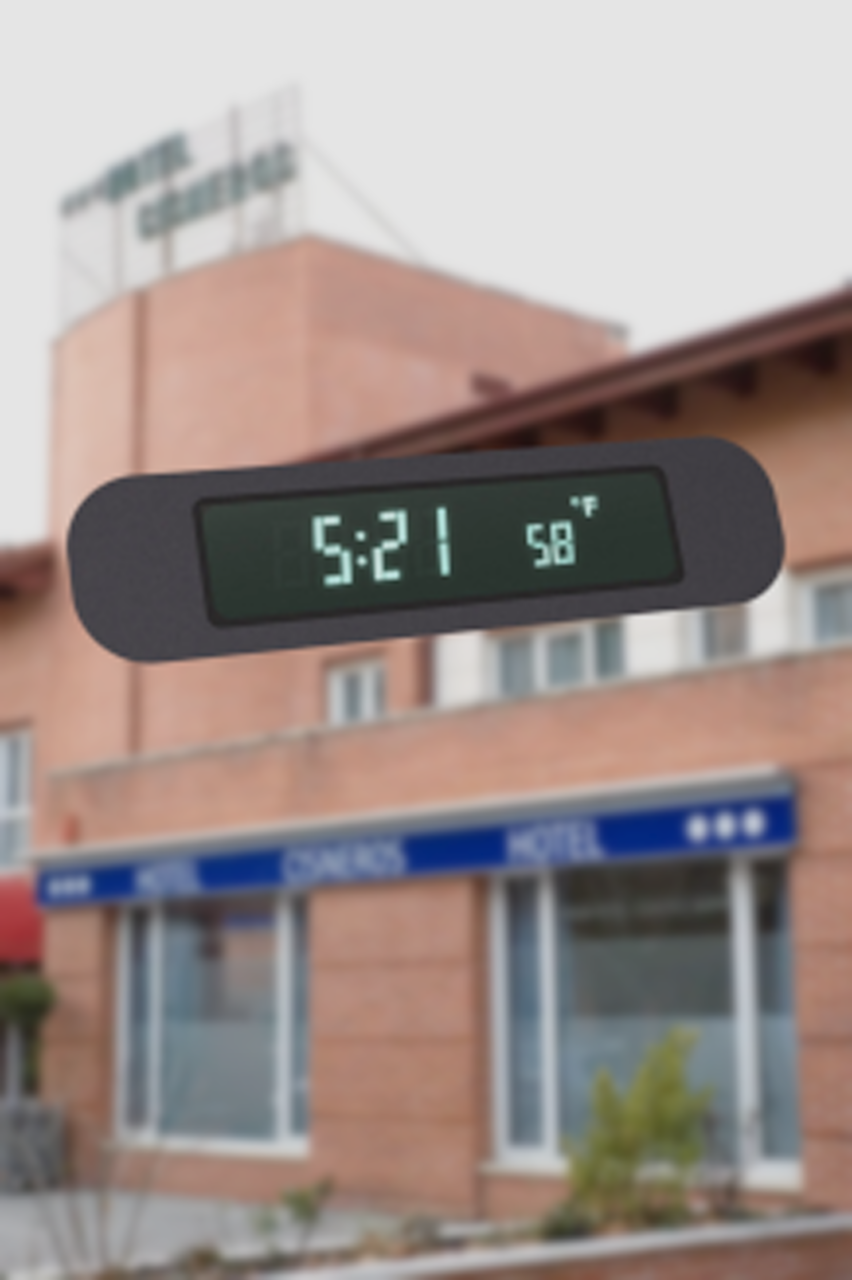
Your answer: 5.21
